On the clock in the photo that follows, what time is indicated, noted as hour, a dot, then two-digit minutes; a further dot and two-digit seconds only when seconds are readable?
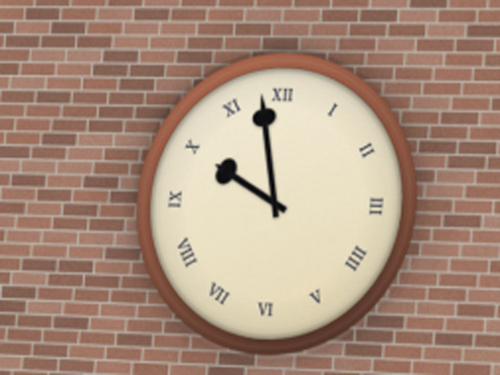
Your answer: 9.58
